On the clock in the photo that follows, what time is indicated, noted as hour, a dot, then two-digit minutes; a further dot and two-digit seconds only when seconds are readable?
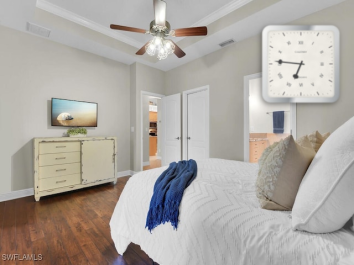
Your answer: 6.46
